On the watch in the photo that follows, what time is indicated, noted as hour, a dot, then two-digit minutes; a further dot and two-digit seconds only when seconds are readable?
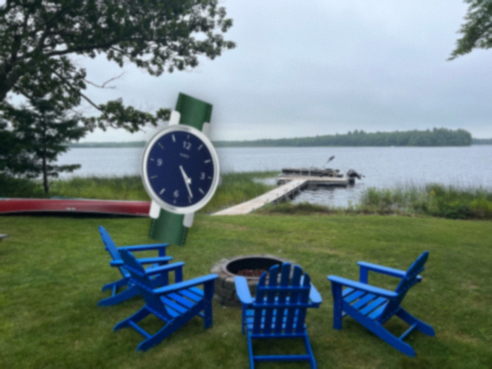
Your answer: 4.24
